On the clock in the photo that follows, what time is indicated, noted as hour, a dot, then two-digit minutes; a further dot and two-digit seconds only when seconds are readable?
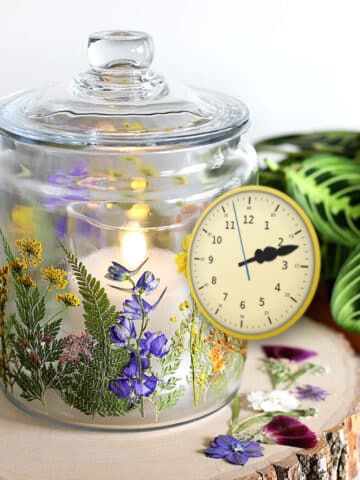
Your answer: 2.11.57
